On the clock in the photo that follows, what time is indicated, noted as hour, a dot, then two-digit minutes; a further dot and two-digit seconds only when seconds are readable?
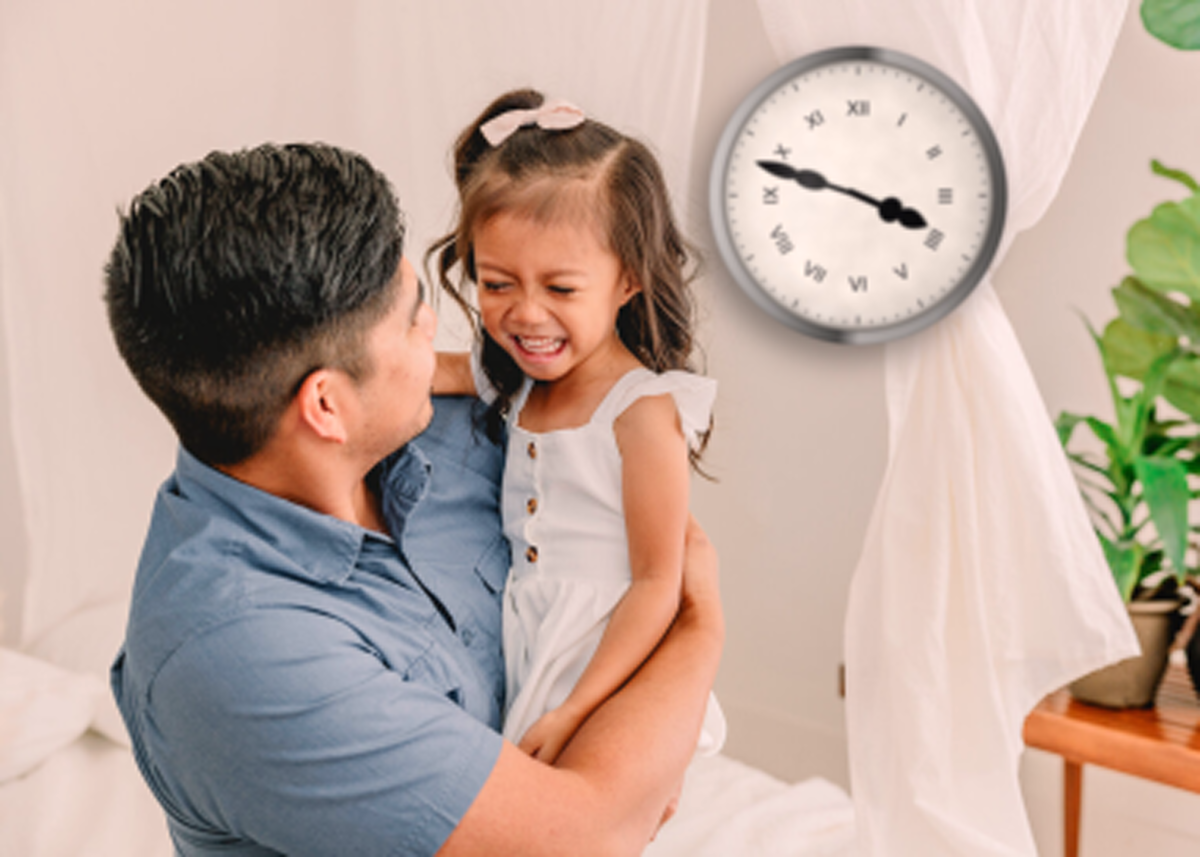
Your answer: 3.48
